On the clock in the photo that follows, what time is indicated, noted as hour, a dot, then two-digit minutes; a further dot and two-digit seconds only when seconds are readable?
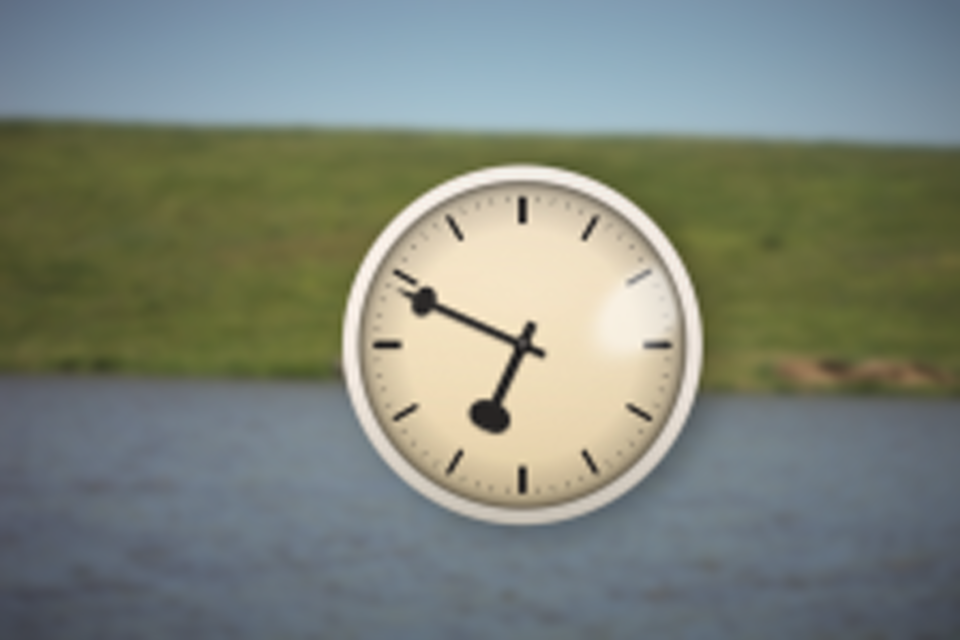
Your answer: 6.49
